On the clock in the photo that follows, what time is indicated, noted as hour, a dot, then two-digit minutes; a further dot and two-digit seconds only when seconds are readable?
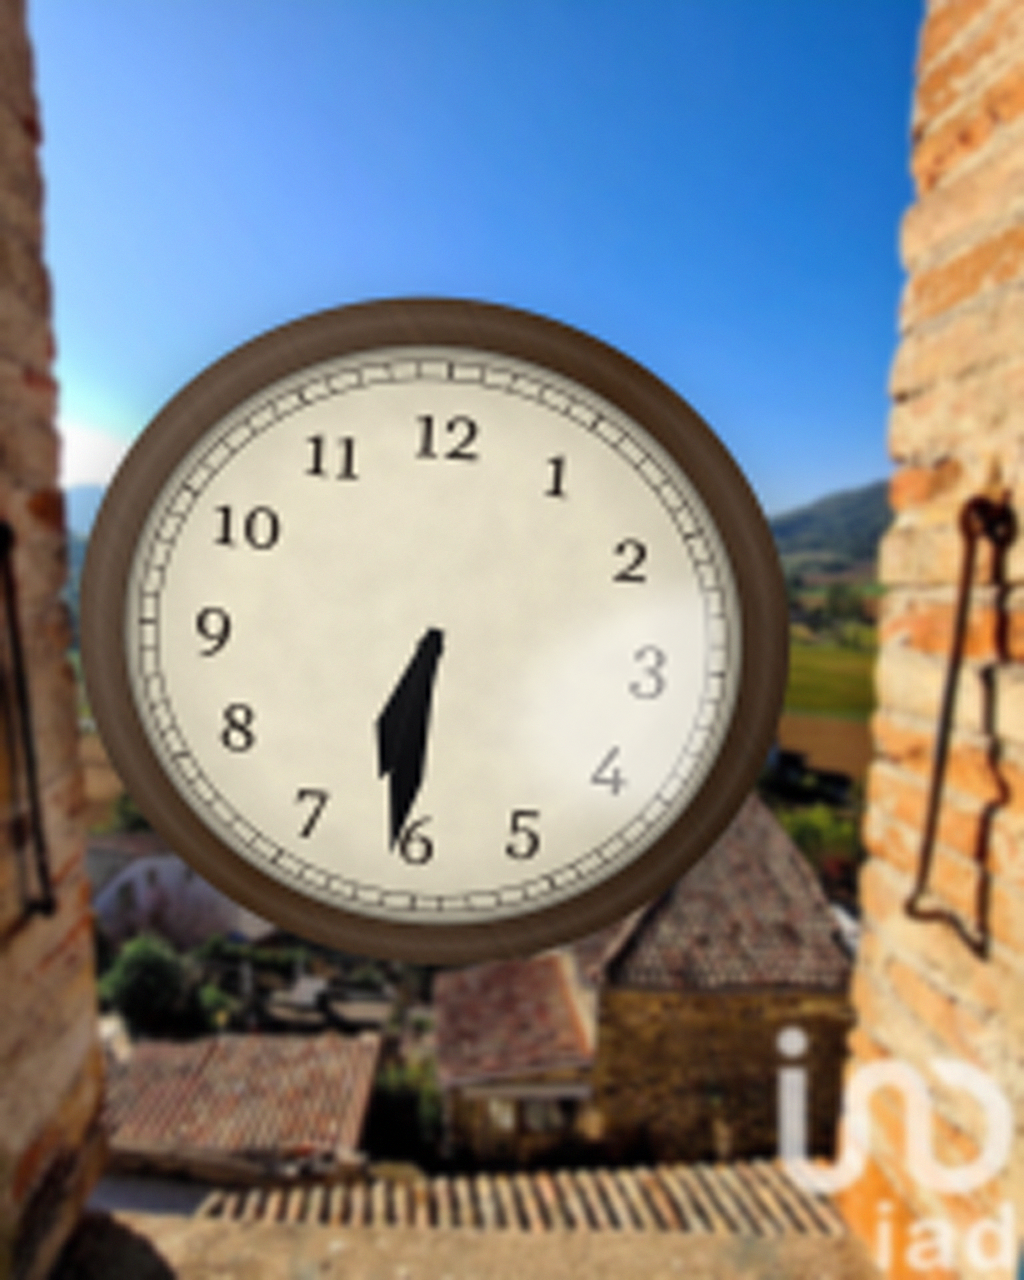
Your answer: 6.31
